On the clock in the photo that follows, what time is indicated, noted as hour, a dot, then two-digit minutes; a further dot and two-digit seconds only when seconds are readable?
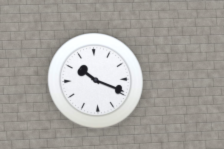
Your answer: 10.19
